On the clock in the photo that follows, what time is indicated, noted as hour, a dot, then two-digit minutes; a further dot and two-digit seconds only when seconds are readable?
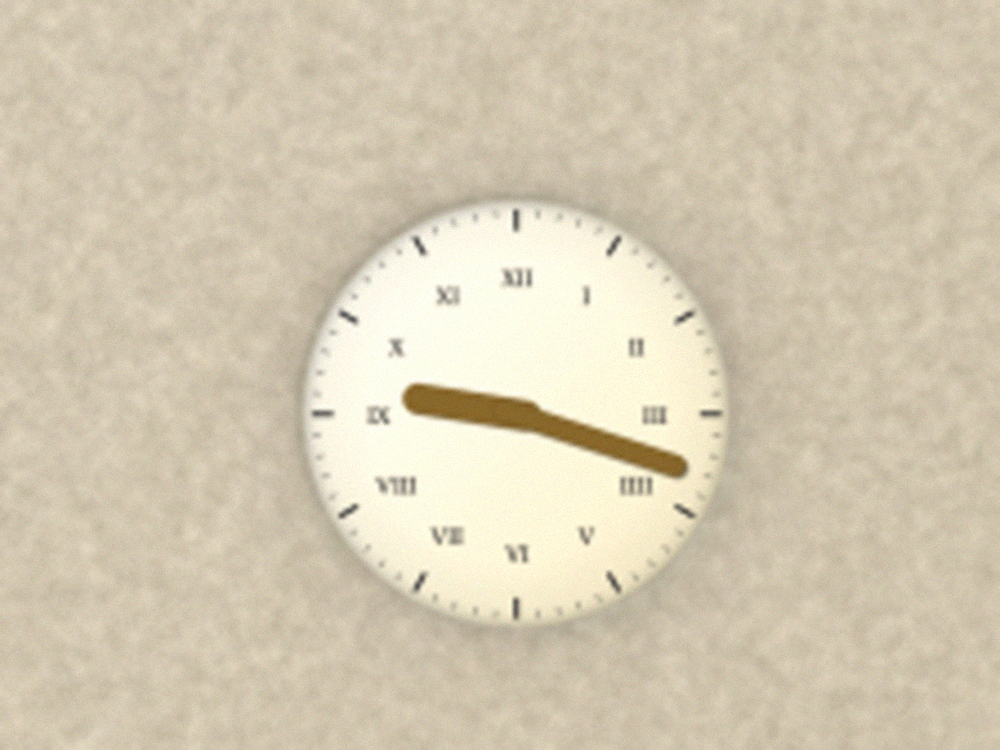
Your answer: 9.18
